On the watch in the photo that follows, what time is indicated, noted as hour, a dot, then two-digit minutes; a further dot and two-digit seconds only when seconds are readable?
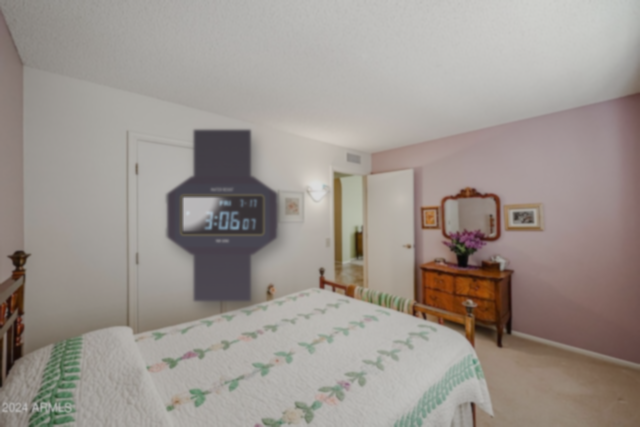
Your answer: 3.06
